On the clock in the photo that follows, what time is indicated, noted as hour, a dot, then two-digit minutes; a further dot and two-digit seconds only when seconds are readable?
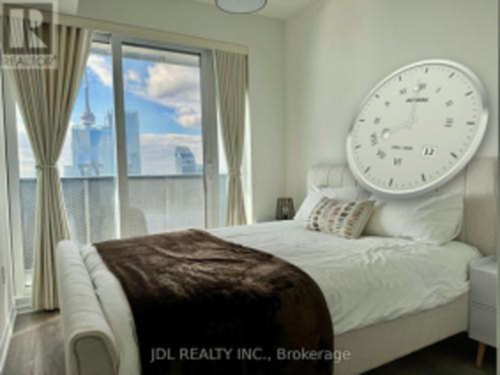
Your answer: 7.59
